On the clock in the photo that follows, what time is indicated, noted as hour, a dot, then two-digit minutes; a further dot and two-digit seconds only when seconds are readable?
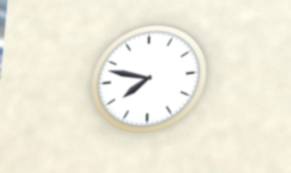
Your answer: 7.48
